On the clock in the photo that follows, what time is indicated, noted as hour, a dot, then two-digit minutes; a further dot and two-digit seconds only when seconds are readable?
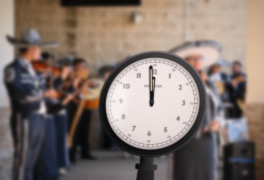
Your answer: 11.59
